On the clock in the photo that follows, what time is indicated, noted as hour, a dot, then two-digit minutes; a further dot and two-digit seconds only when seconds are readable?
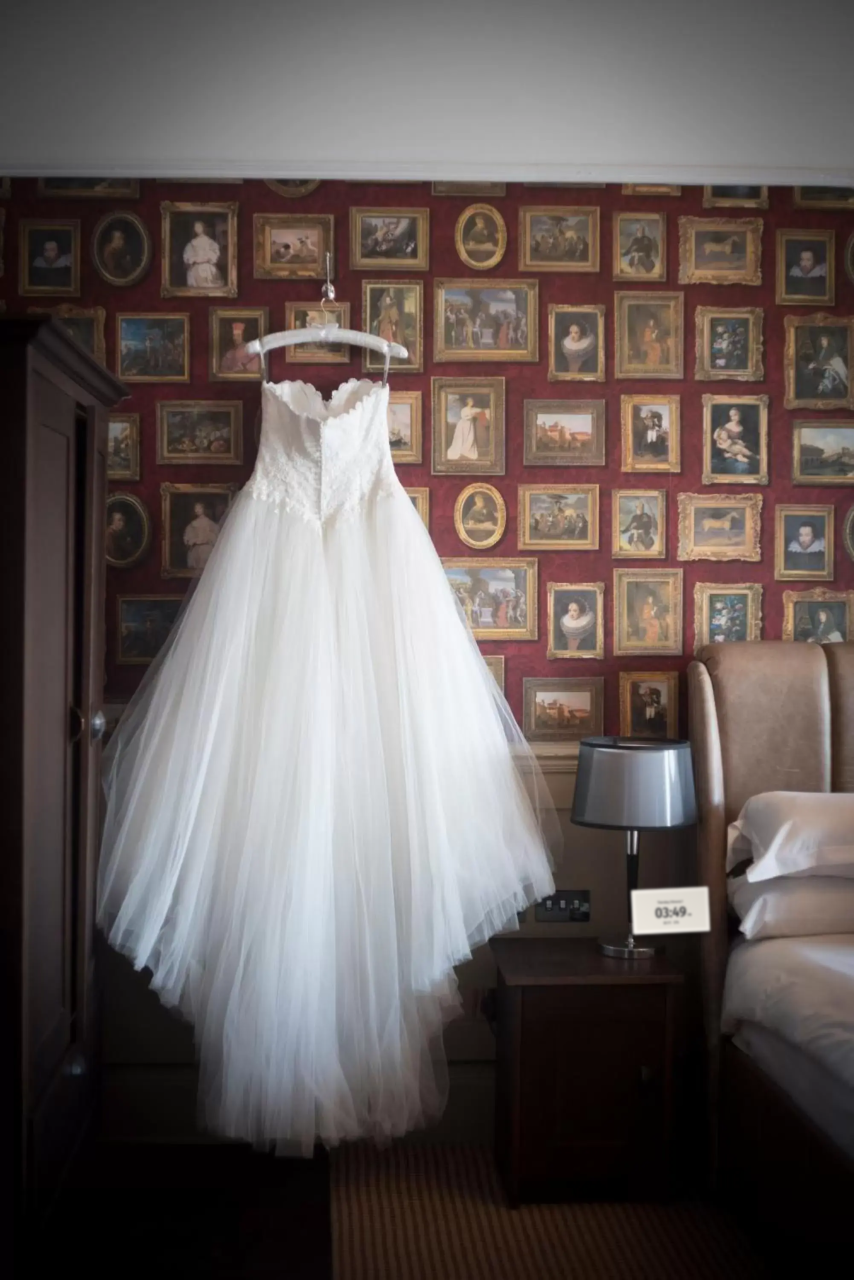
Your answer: 3.49
